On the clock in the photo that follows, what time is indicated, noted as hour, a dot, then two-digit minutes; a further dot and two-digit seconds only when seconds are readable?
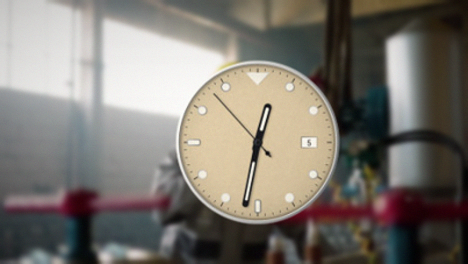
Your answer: 12.31.53
